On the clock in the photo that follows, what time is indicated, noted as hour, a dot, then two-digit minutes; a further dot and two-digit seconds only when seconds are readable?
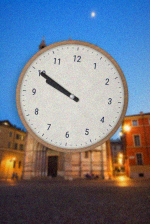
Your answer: 9.50
